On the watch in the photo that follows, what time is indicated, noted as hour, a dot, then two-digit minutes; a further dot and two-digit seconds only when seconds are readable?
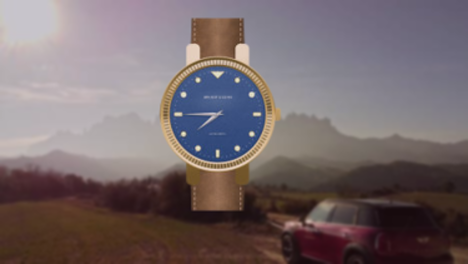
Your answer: 7.45
